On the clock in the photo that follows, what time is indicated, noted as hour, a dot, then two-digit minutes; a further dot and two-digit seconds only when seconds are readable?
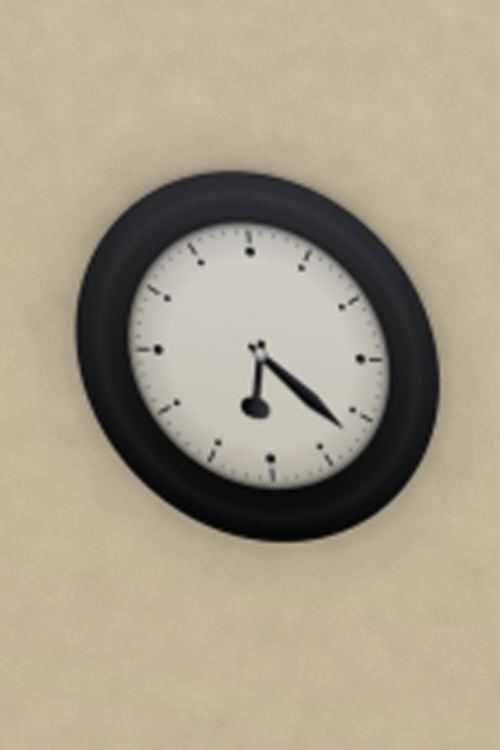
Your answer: 6.22
